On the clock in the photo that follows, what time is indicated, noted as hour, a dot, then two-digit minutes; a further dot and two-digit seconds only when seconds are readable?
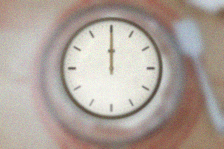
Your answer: 12.00
